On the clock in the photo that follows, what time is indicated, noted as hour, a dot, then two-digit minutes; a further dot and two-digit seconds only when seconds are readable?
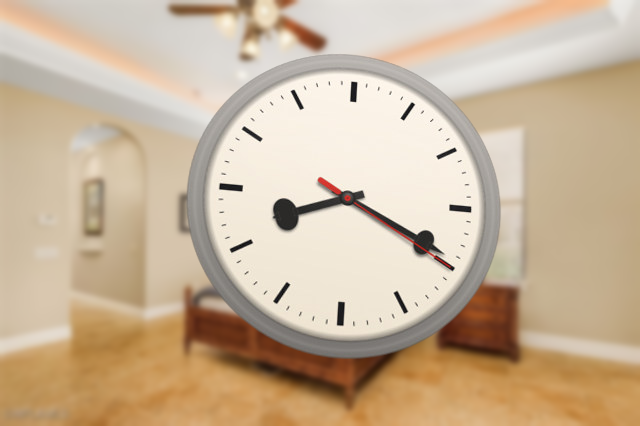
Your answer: 8.19.20
